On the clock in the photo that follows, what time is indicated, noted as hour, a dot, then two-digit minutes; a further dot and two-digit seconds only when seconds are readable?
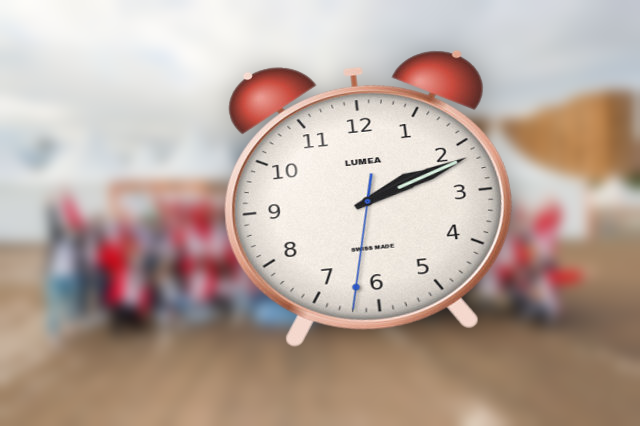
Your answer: 2.11.32
